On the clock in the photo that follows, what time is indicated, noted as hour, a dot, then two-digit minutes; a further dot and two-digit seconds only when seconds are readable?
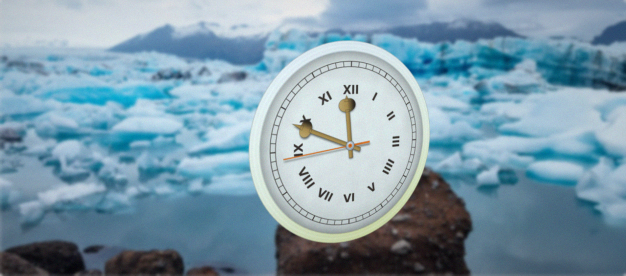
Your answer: 11.48.44
